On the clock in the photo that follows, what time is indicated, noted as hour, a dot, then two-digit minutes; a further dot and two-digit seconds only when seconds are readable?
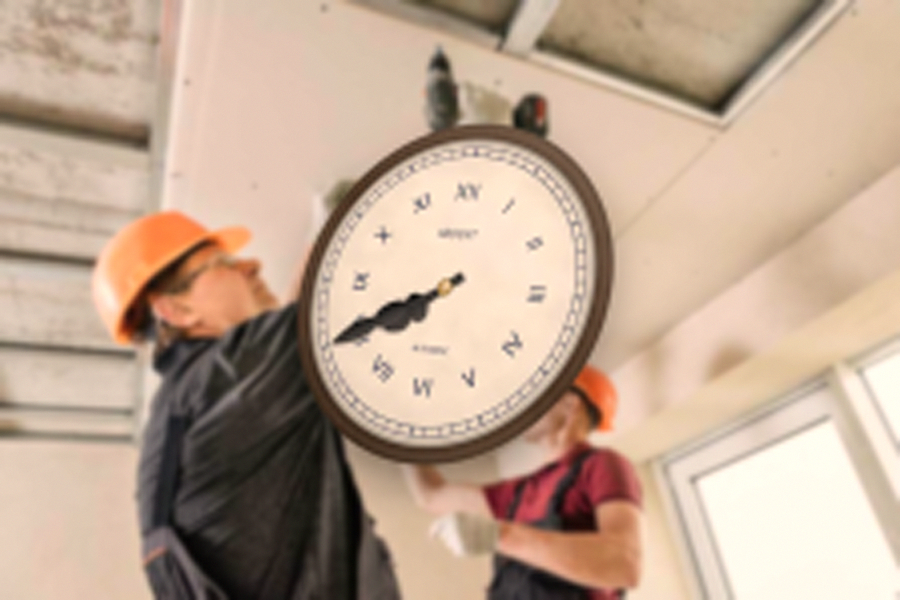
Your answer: 7.40
